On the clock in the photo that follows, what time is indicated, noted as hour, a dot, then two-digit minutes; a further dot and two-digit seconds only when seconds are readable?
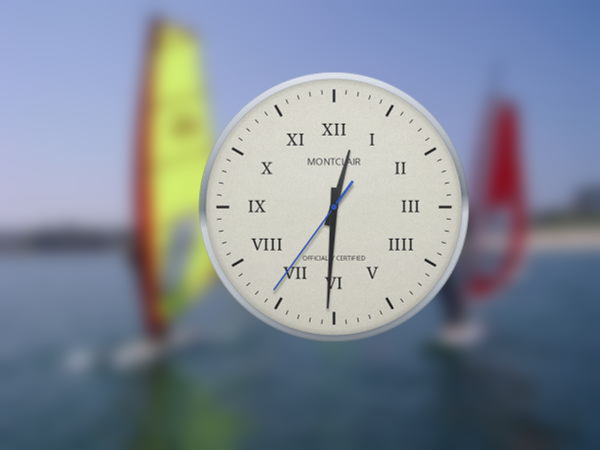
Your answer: 12.30.36
